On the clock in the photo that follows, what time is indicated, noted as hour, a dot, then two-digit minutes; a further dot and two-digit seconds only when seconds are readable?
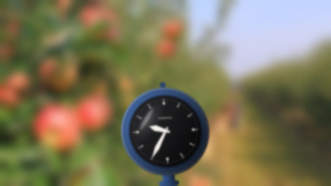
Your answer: 9.35
